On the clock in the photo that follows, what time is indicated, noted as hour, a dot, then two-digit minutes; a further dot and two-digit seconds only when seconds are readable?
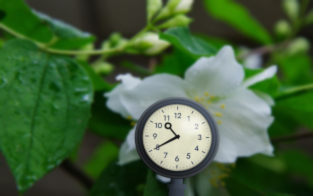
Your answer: 10.40
